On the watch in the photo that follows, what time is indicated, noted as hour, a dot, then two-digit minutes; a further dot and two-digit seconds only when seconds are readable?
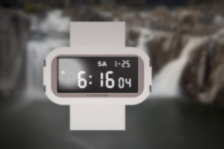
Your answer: 6.16.04
